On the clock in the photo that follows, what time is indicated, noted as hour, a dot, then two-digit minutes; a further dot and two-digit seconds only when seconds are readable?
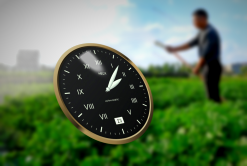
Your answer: 2.07
